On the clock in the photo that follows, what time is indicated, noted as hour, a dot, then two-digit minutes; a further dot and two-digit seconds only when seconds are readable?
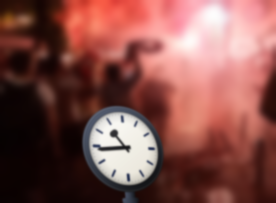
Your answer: 10.44
